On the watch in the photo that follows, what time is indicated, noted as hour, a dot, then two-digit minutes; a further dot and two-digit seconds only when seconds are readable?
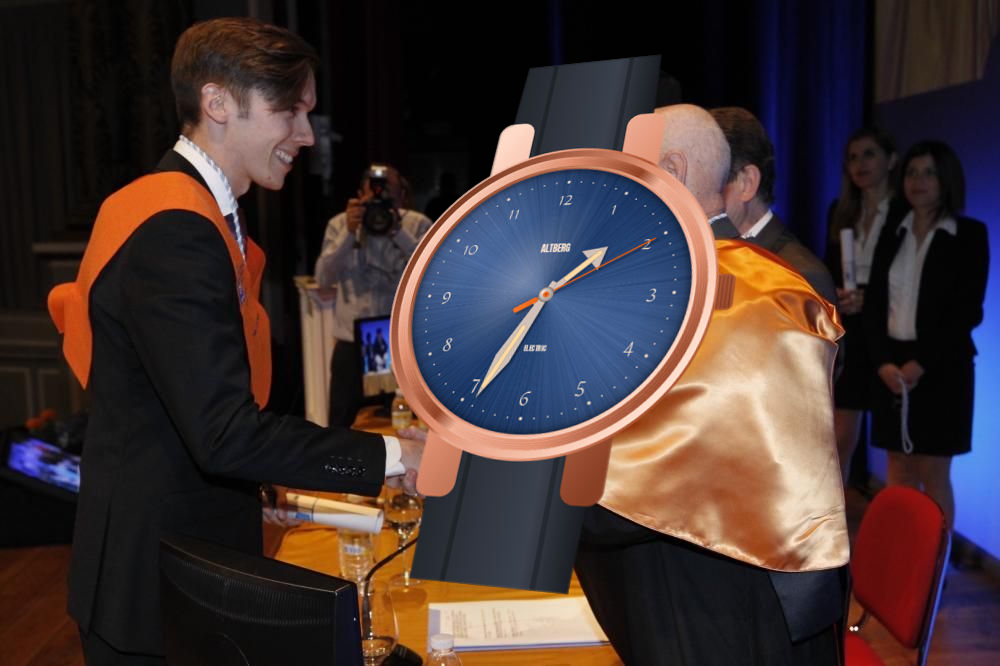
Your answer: 1.34.10
